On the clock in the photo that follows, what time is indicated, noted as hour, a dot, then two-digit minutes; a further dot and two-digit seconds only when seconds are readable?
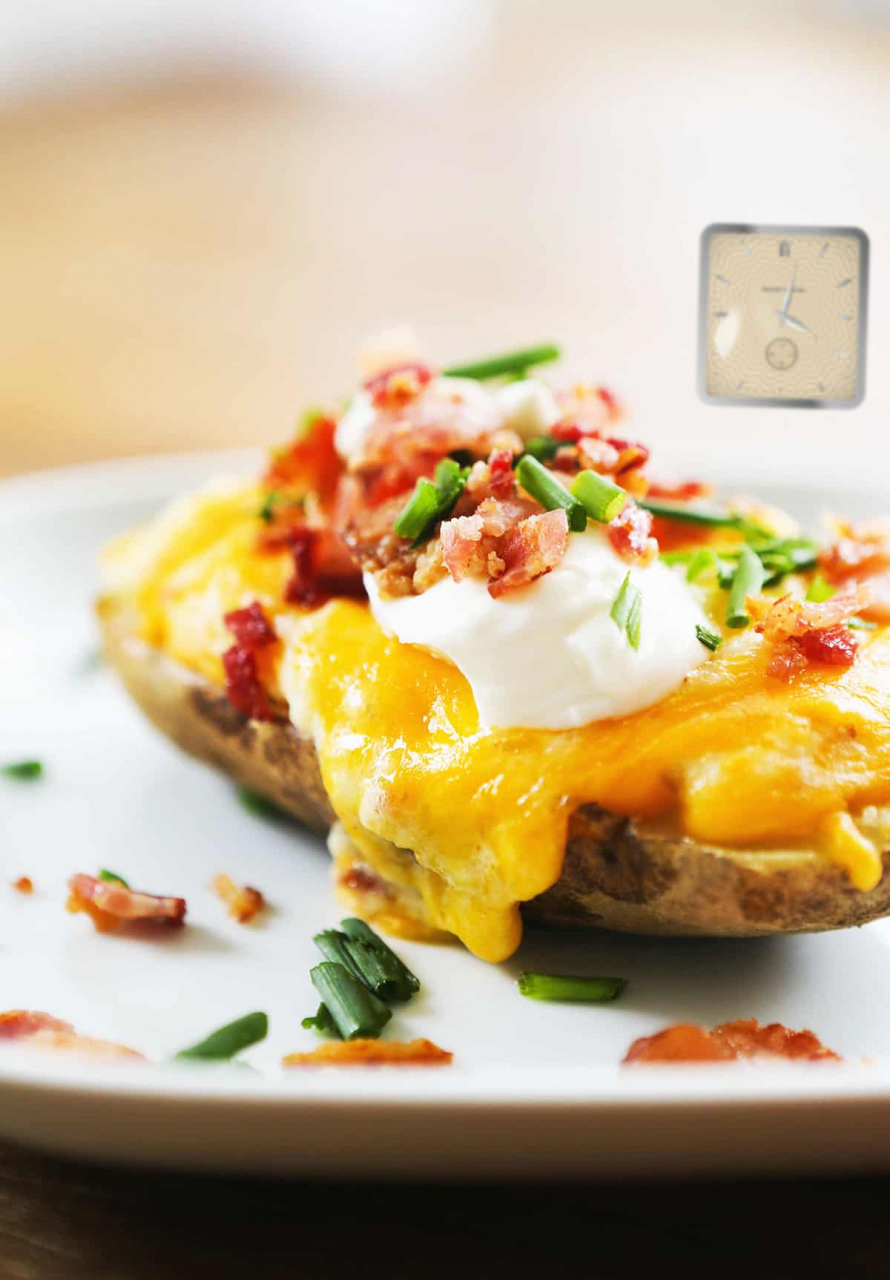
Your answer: 4.02
